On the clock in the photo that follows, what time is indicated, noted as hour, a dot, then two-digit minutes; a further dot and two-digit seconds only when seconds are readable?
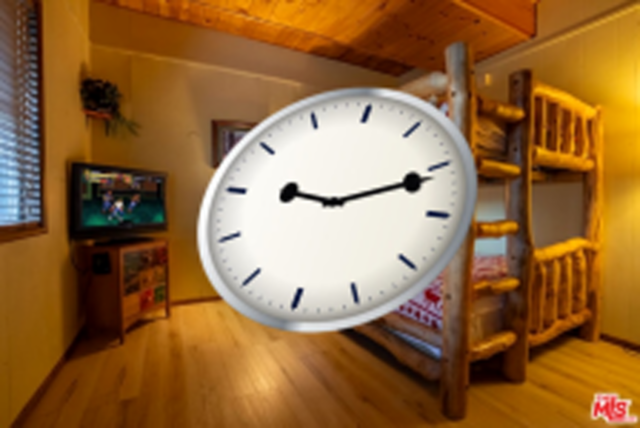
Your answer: 9.11
